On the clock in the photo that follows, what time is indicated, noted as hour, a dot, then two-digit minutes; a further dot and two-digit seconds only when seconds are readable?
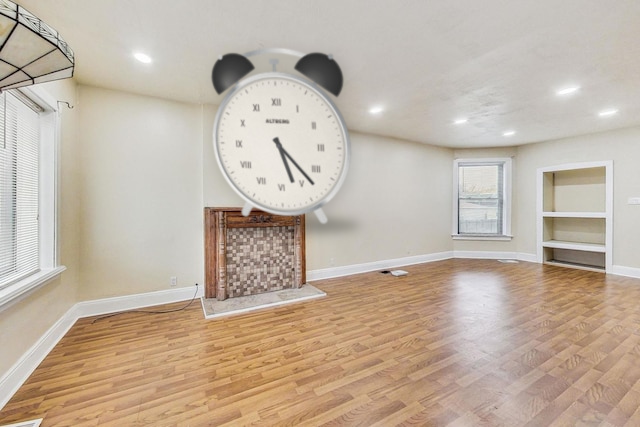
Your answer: 5.23
